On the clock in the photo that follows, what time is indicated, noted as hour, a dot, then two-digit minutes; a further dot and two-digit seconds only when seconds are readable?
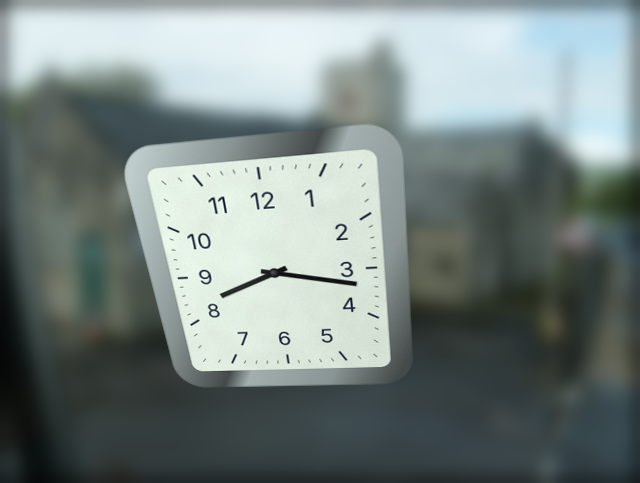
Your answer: 8.17
